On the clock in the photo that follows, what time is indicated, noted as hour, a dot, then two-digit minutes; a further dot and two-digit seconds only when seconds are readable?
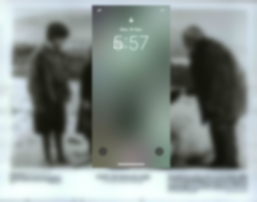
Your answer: 5.57
